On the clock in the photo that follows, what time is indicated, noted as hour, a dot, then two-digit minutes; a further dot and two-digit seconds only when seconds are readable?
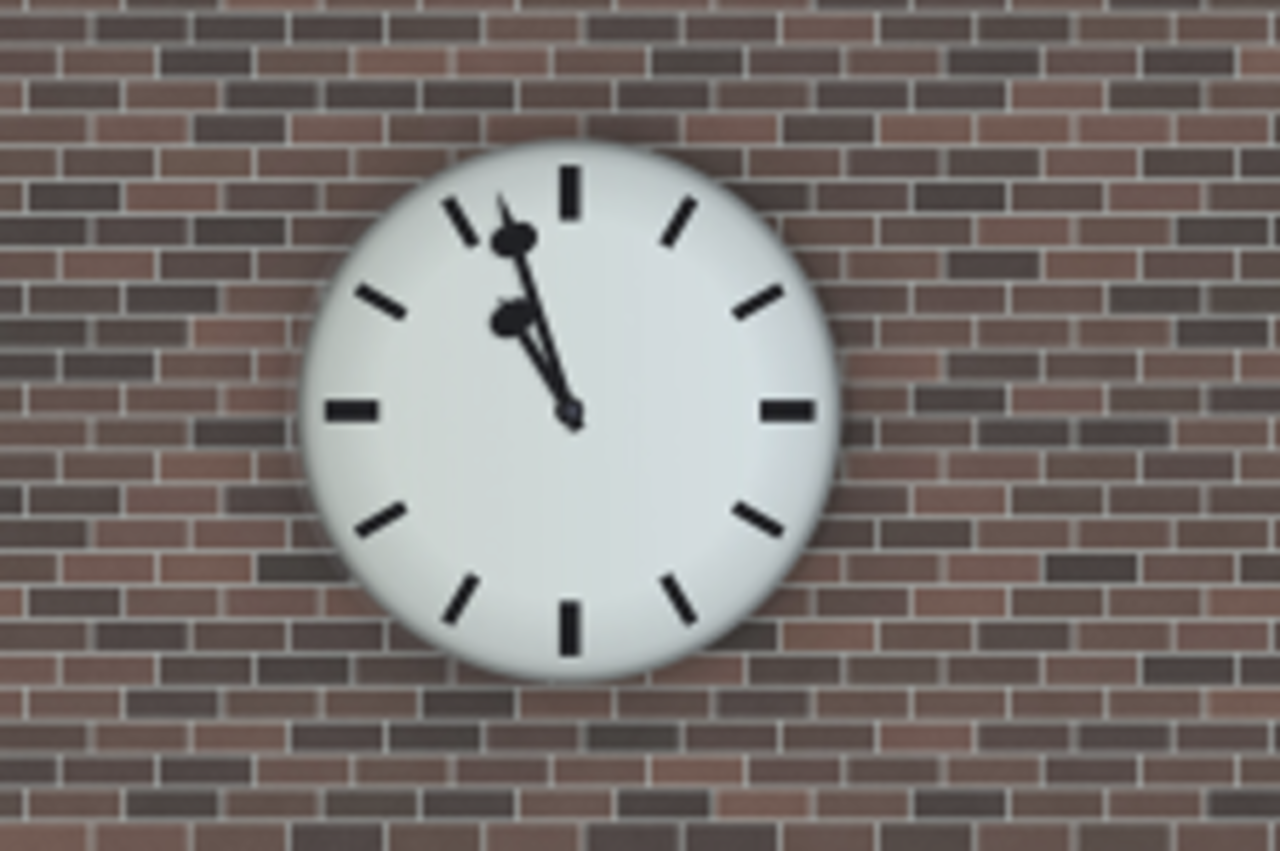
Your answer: 10.57
